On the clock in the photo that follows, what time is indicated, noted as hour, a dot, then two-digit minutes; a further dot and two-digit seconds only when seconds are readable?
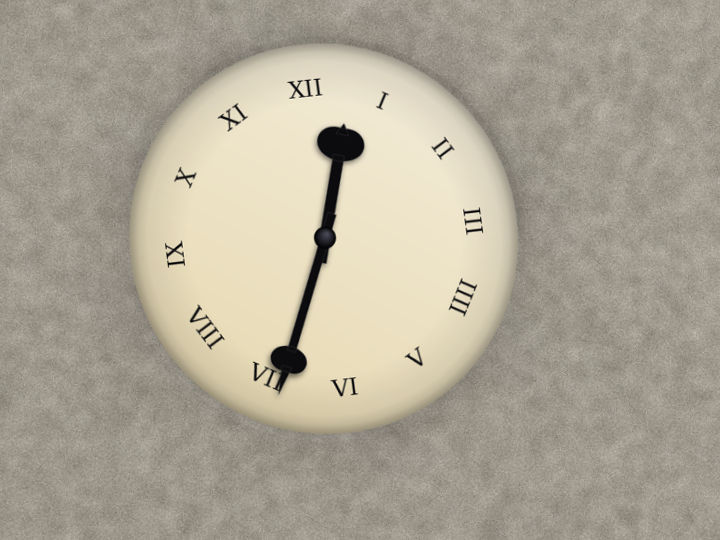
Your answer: 12.34
